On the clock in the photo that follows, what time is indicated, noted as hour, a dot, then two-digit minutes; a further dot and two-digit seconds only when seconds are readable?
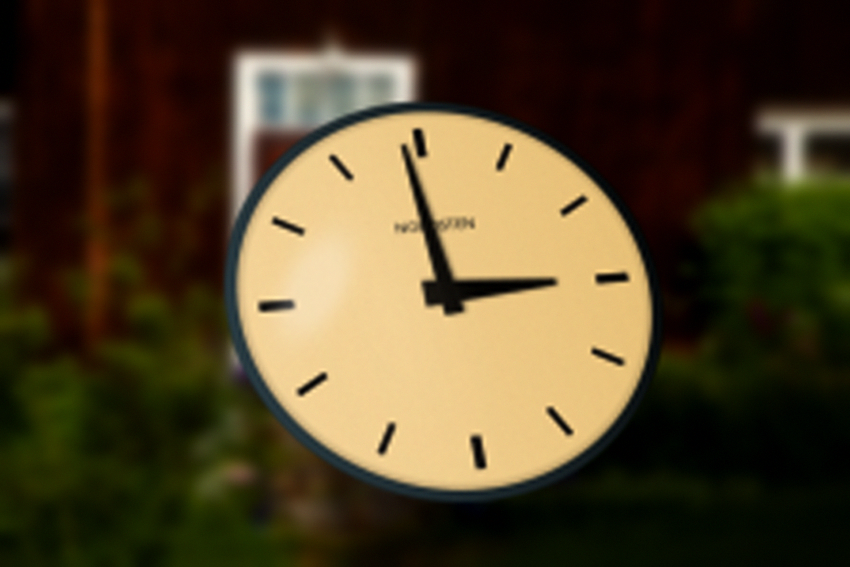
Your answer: 2.59
